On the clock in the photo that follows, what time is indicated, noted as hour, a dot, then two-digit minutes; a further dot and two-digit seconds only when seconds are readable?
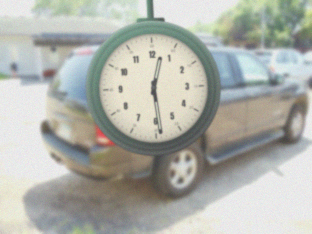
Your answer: 12.29
